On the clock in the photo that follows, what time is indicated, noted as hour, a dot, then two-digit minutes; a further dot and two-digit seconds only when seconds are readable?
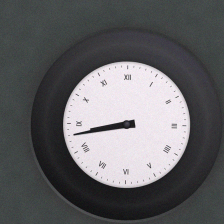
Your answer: 8.43
